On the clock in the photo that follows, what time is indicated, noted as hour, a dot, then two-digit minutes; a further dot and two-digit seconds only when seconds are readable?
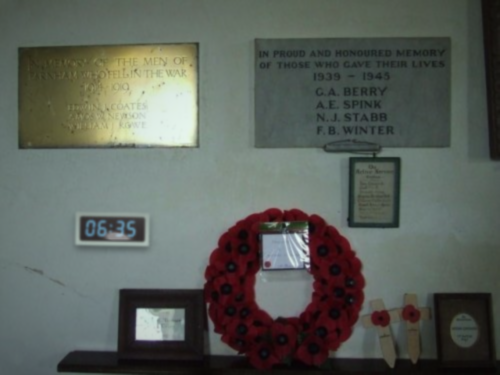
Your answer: 6.35
